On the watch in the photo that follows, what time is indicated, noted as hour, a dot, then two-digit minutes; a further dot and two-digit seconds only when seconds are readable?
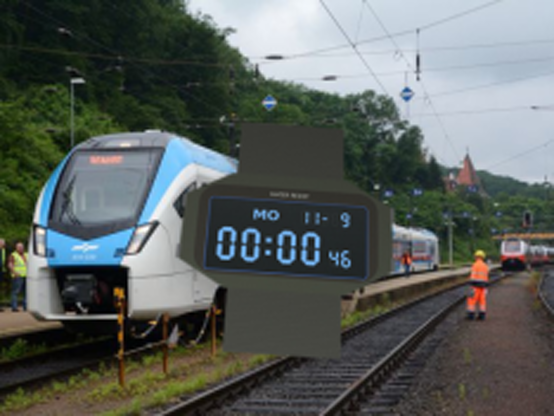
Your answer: 0.00.46
